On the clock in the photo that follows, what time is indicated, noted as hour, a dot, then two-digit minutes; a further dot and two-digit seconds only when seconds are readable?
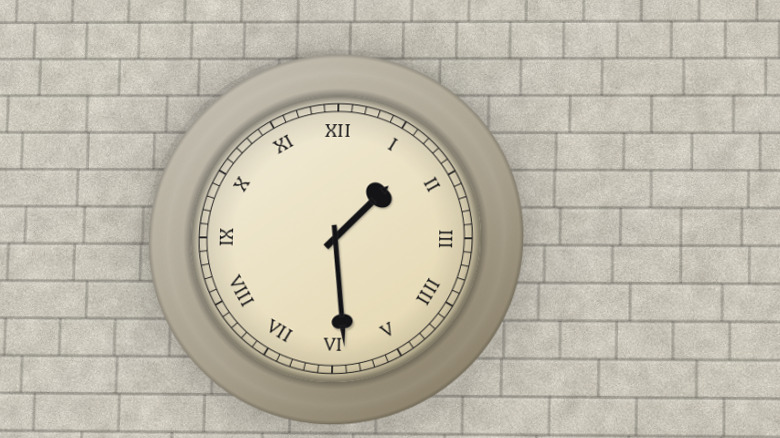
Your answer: 1.29
